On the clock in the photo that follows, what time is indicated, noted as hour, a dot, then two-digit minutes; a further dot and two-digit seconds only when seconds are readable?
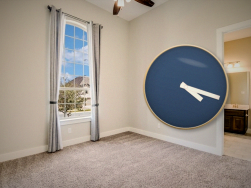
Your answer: 4.18
